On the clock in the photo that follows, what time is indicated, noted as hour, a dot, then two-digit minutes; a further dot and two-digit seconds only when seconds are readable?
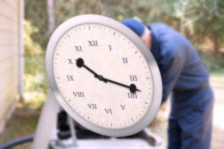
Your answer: 10.18
